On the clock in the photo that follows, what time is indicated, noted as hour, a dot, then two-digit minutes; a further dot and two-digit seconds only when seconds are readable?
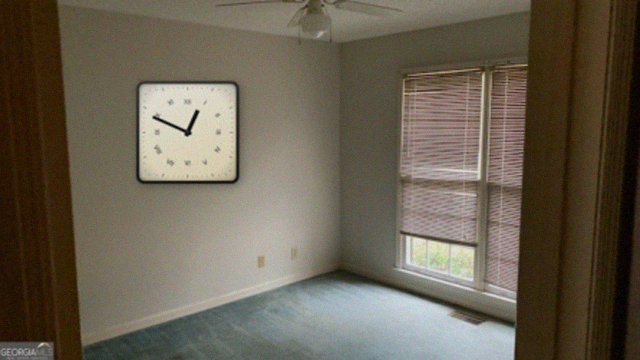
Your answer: 12.49
